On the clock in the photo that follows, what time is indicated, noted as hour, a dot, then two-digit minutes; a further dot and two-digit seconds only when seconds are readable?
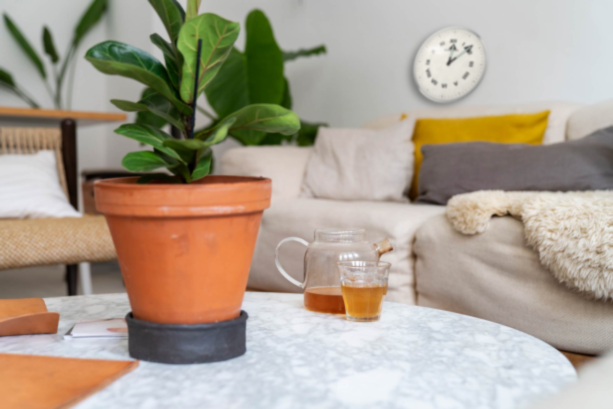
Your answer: 12.08
